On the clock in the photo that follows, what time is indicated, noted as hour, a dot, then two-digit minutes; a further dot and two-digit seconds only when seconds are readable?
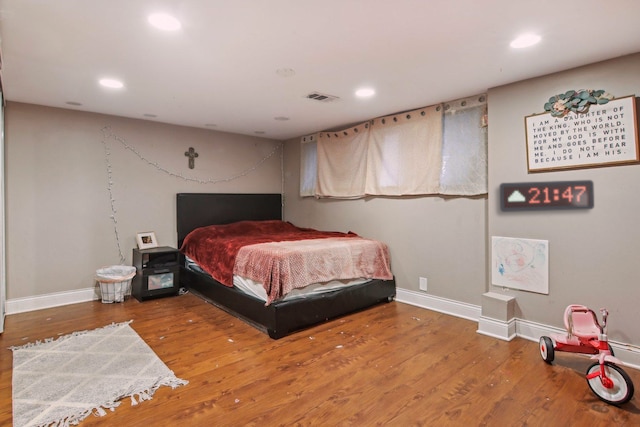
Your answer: 21.47
